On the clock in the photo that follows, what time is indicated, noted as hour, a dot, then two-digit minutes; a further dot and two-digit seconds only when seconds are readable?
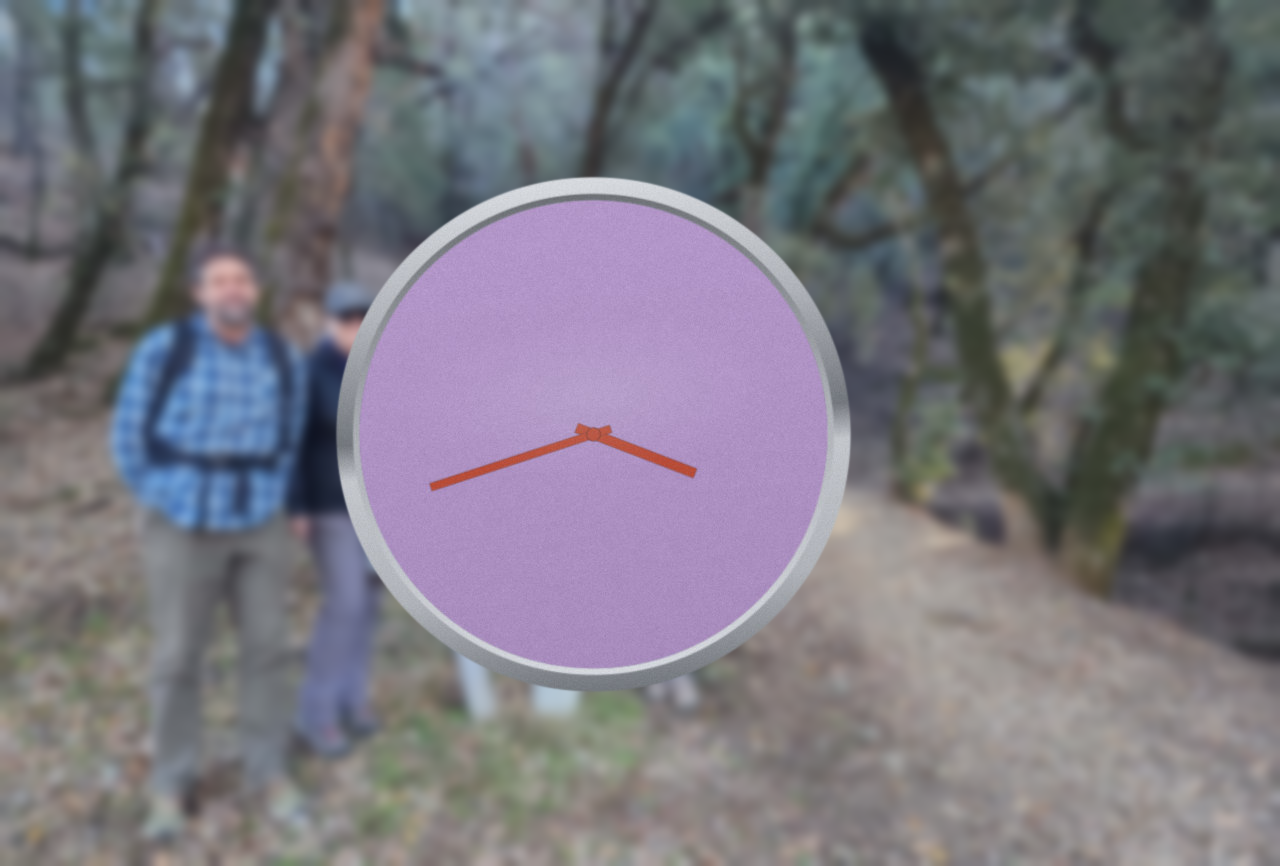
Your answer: 3.42
